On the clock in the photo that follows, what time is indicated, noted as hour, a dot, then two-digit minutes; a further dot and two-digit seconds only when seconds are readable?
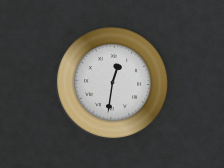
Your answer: 12.31
